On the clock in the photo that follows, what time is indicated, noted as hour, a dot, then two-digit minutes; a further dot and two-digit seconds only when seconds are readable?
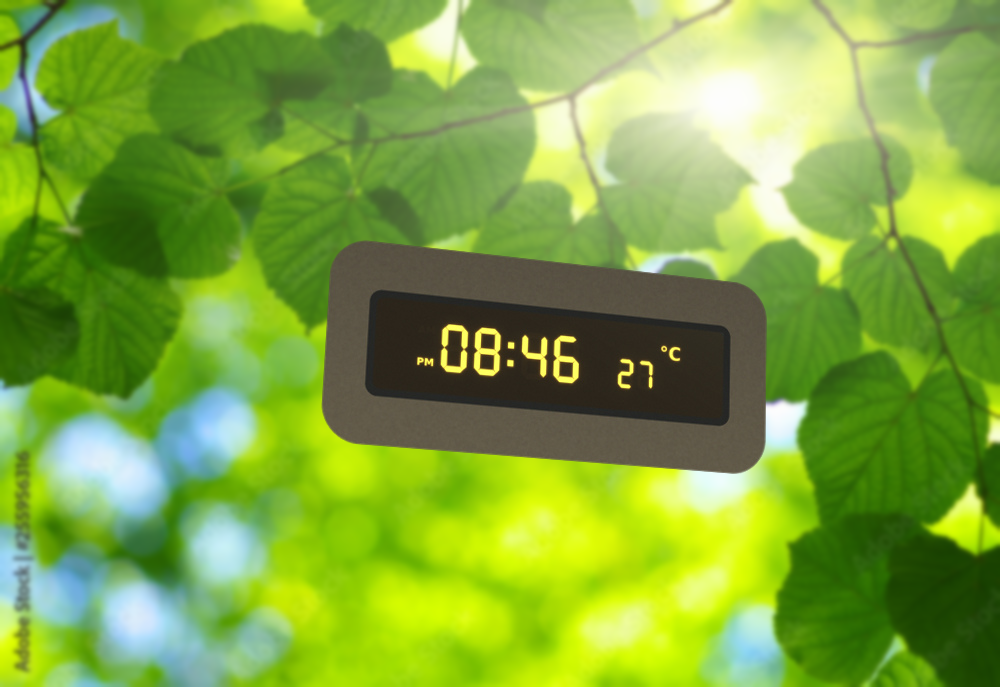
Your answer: 8.46
